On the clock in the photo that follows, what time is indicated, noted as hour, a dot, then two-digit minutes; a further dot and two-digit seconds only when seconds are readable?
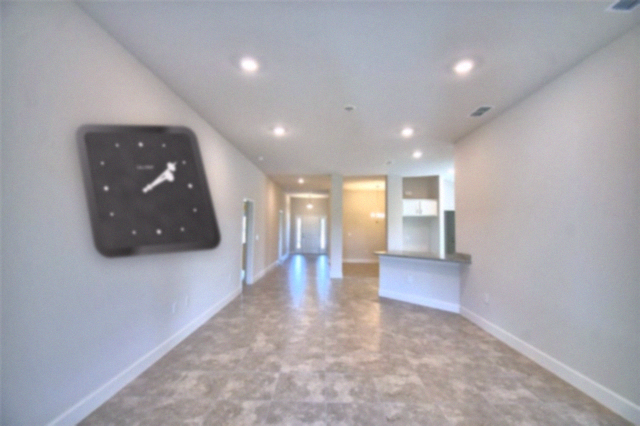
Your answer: 2.09
